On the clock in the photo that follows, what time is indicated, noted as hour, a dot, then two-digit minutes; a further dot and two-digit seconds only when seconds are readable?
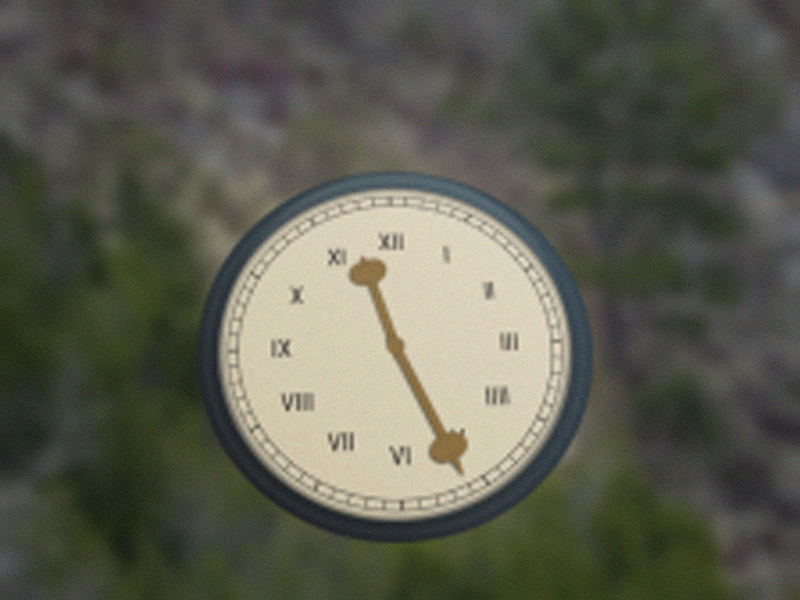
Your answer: 11.26
